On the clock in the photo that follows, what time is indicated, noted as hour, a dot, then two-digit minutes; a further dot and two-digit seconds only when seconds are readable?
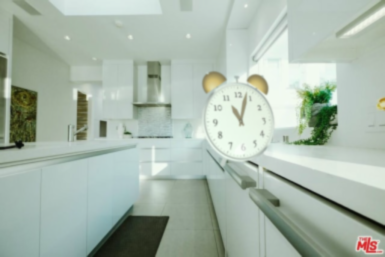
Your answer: 11.03
